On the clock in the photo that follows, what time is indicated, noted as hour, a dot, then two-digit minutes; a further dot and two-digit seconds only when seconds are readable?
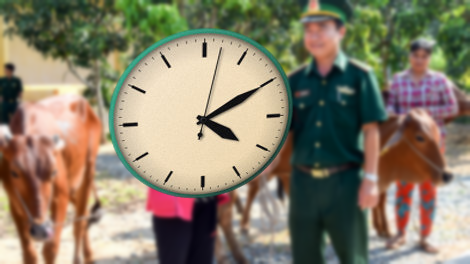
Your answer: 4.10.02
